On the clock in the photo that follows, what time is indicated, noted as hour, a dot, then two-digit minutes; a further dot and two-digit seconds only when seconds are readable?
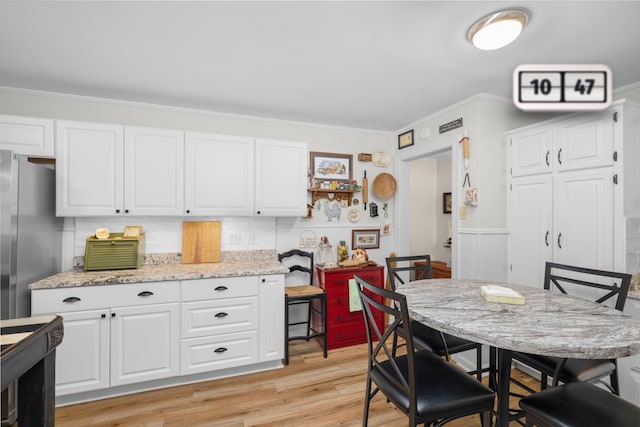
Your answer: 10.47
